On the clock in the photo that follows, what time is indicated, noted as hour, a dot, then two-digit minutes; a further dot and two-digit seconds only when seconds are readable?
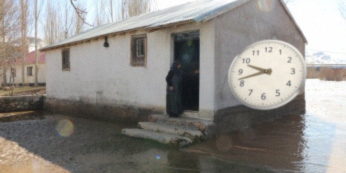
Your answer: 9.42
